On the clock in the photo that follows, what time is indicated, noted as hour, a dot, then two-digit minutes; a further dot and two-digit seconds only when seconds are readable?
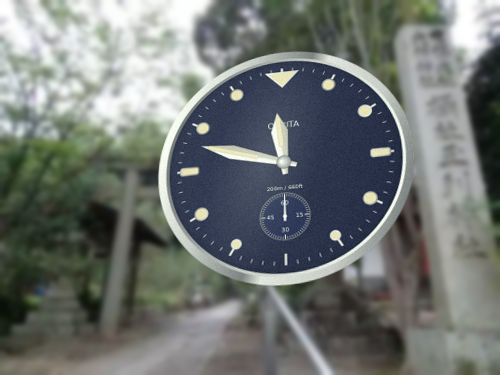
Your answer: 11.48
